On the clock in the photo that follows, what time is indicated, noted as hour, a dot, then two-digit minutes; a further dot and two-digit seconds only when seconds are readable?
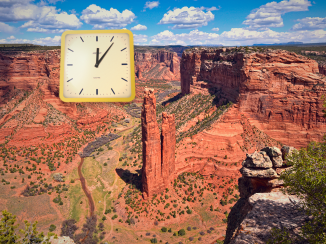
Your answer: 12.06
